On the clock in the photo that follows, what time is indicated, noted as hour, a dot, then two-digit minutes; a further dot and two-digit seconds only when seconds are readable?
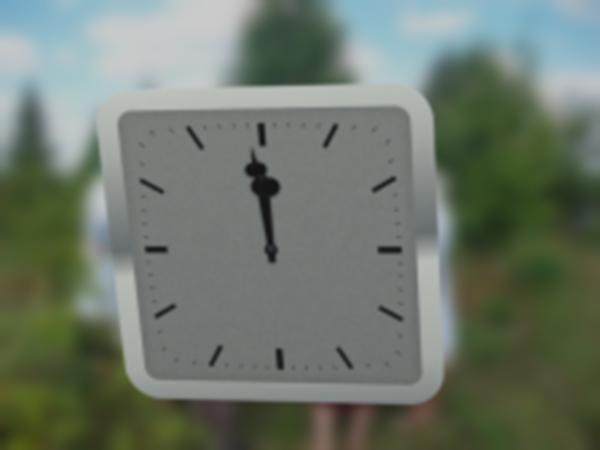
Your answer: 11.59
